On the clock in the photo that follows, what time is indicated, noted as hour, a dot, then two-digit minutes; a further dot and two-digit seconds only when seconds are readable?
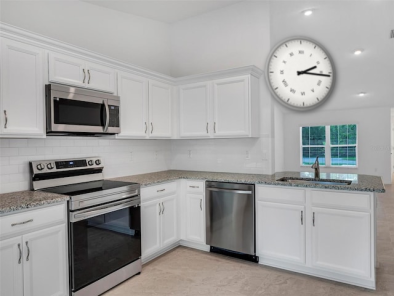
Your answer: 2.16
